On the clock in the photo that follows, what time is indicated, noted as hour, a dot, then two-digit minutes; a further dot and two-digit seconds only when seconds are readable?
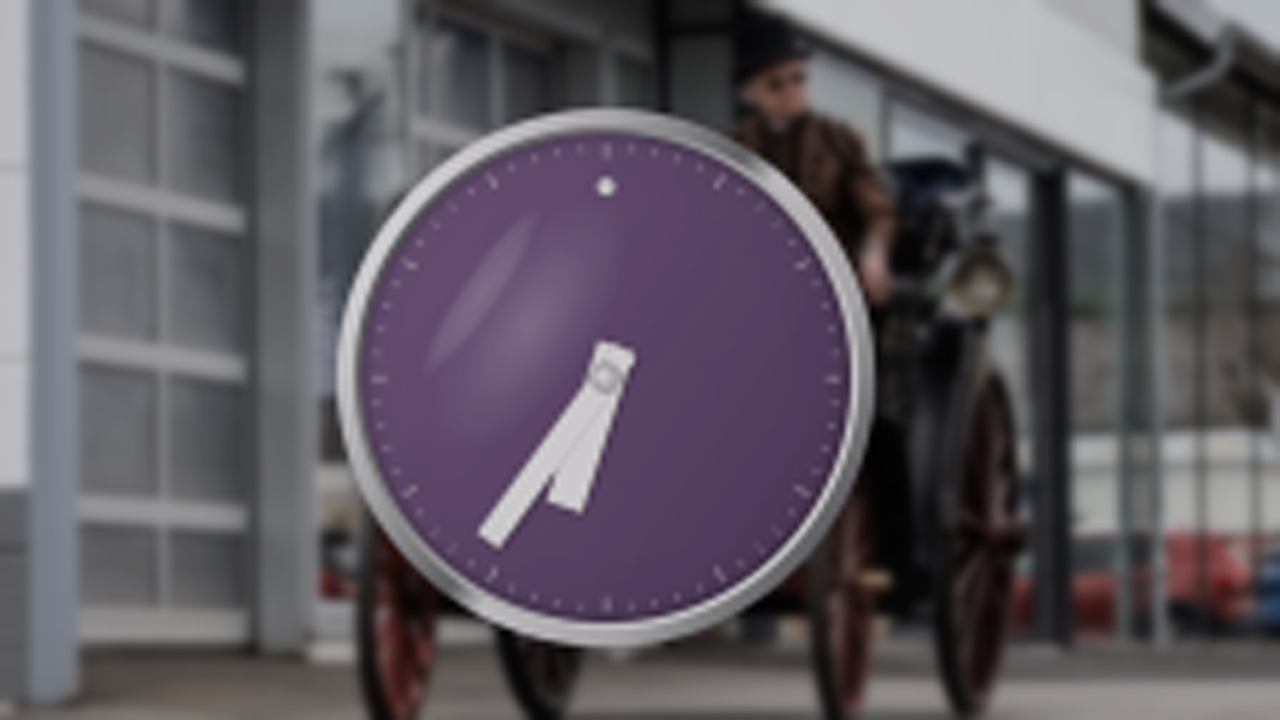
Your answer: 6.36
